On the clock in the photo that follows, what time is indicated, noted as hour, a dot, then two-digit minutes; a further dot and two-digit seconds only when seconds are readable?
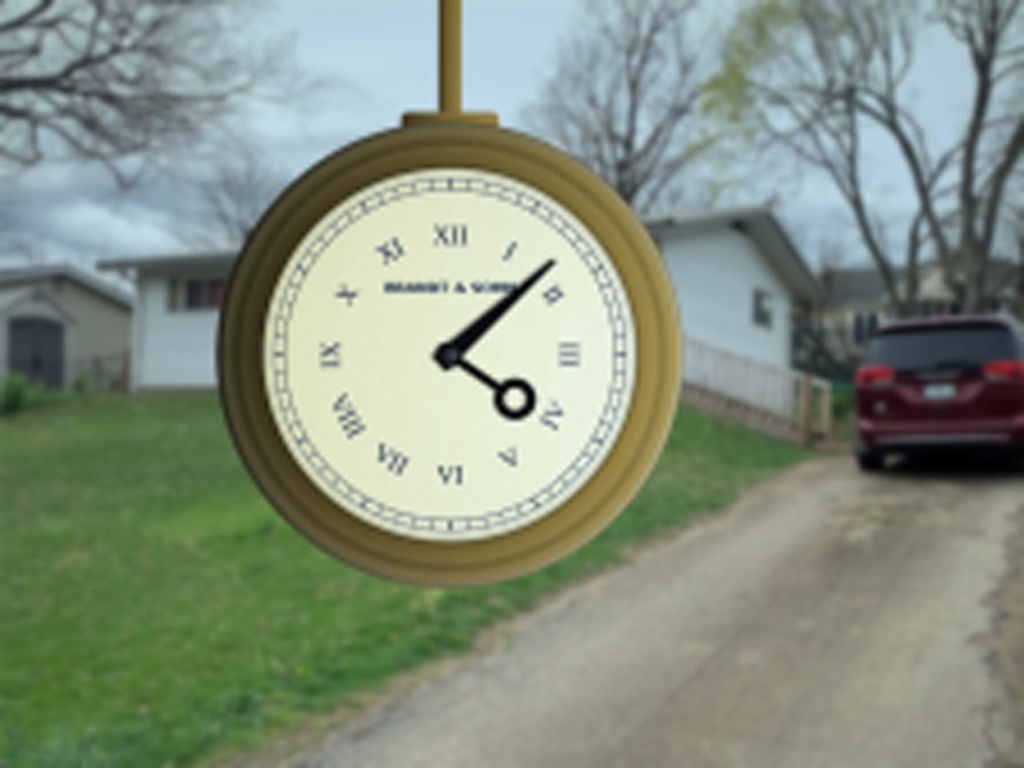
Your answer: 4.08
